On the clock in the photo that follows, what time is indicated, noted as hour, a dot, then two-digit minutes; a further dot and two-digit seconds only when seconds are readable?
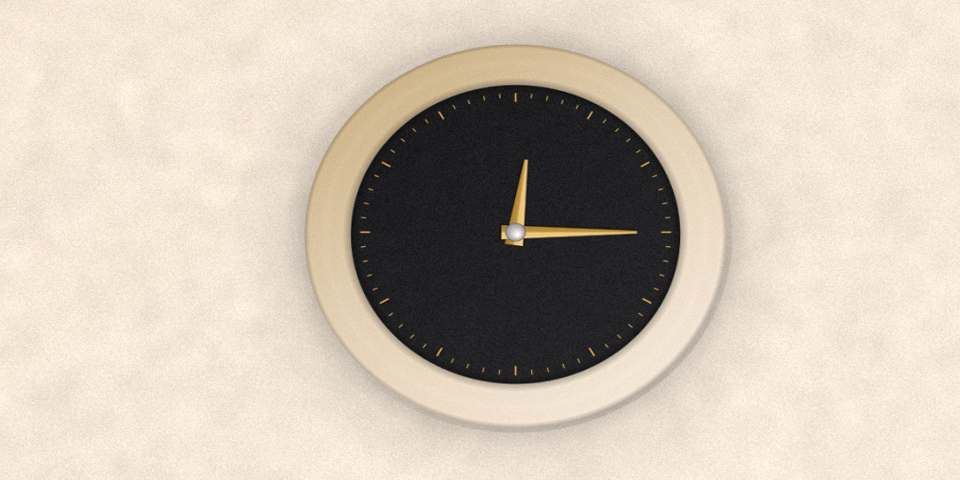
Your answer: 12.15
